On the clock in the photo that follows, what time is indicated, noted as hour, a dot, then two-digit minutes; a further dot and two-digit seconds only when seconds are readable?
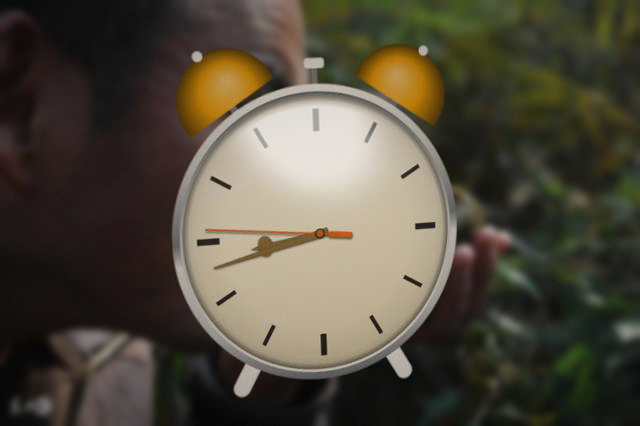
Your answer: 8.42.46
